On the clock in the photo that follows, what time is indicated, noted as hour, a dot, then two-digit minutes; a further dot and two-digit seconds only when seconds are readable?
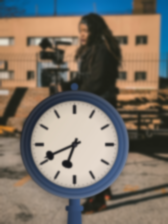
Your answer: 6.41
